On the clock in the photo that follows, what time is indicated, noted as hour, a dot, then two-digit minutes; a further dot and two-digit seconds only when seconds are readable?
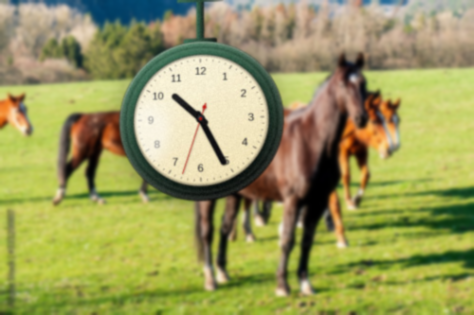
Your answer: 10.25.33
